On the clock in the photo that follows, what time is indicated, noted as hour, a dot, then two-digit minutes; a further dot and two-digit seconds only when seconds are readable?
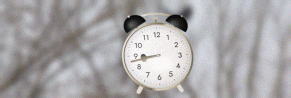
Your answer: 8.43
